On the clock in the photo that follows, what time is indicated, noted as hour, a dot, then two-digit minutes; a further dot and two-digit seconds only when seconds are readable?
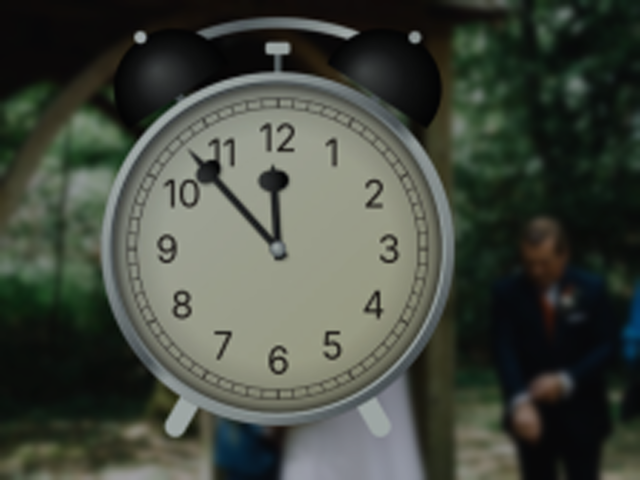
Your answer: 11.53
